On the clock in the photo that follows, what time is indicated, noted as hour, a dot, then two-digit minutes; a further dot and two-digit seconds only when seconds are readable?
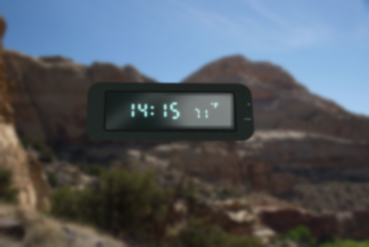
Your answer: 14.15
